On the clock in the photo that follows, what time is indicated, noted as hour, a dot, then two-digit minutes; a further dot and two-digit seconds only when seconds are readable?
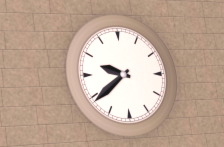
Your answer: 9.39
